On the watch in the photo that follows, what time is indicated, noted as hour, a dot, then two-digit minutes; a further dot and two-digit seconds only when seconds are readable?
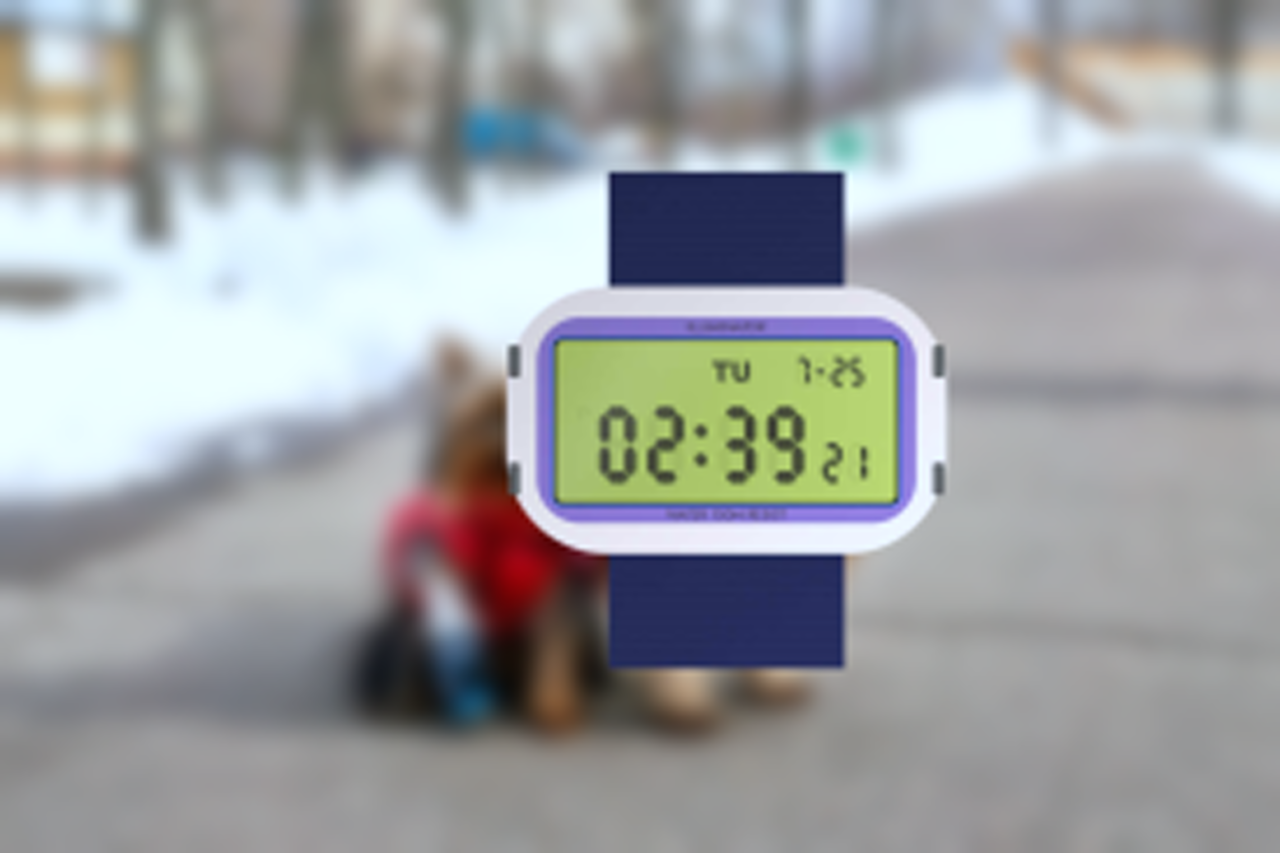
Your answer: 2.39.21
